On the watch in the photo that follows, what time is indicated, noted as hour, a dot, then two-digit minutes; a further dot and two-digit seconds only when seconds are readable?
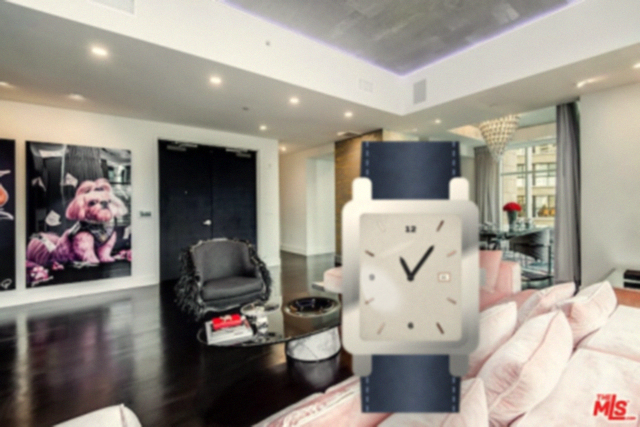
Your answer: 11.06
